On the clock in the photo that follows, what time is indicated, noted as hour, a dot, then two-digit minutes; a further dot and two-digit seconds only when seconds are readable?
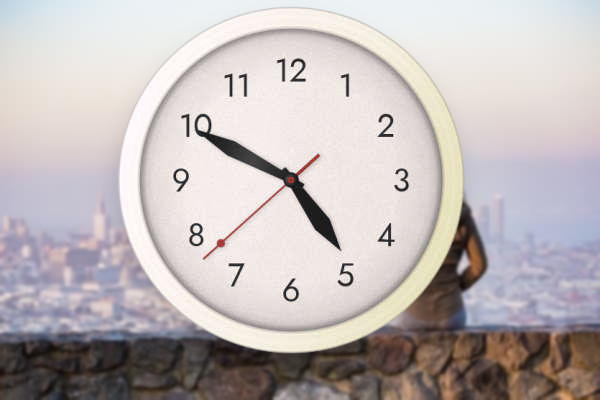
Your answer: 4.49.38
